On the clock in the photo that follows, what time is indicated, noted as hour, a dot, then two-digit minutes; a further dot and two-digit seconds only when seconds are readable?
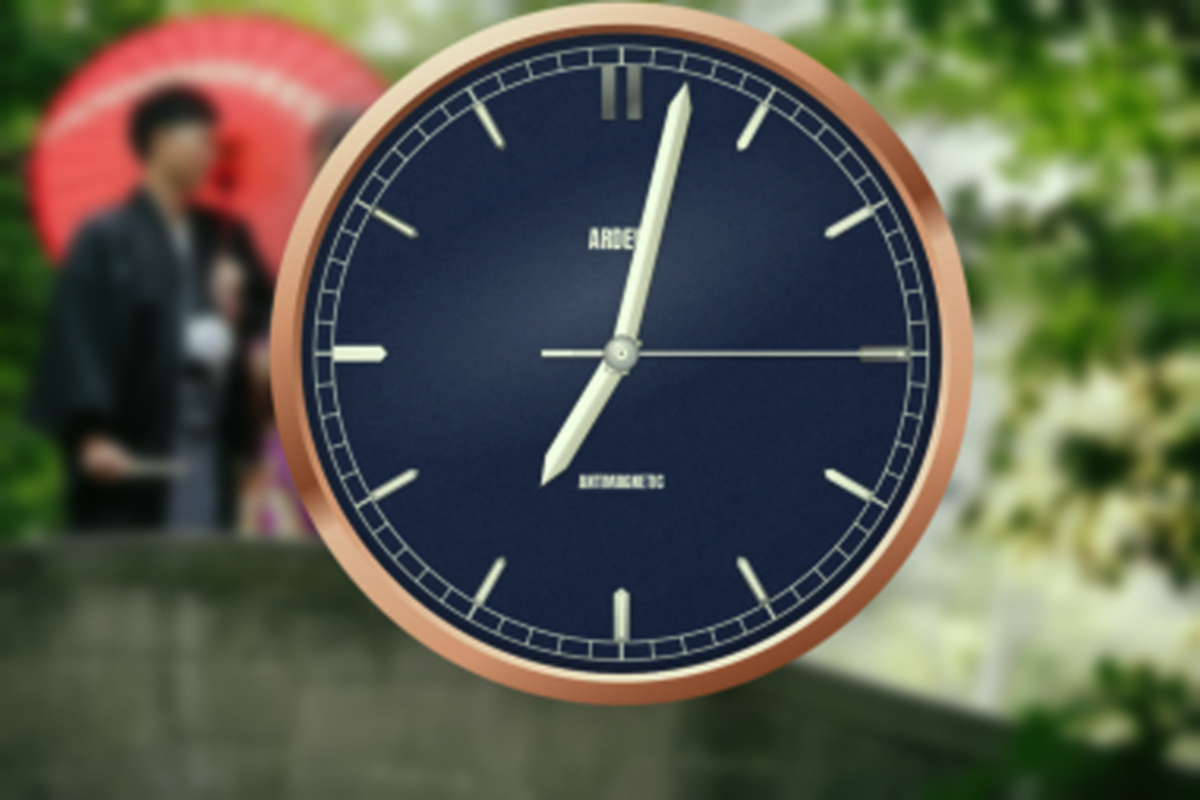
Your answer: 7.02.15
